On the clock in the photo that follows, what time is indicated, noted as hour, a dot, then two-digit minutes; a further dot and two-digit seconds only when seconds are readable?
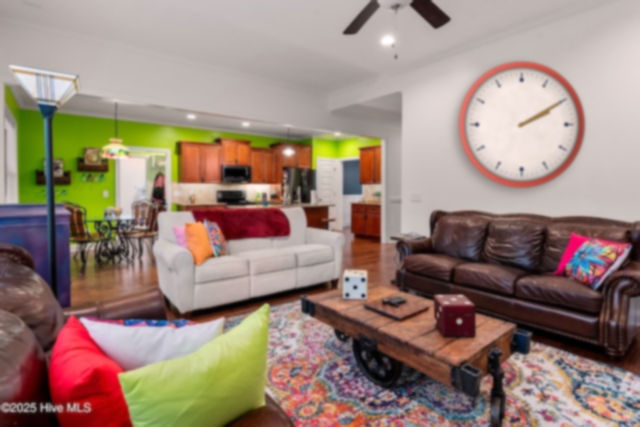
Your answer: 2.10
